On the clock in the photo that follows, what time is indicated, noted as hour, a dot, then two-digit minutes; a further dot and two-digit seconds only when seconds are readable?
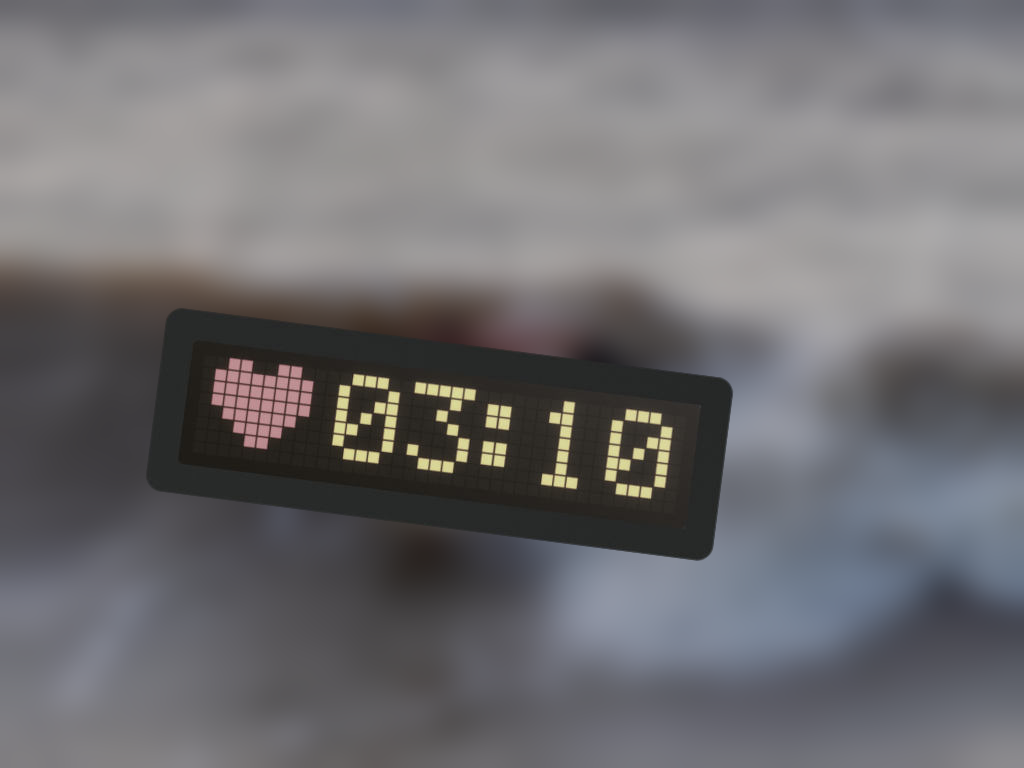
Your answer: 3.10
